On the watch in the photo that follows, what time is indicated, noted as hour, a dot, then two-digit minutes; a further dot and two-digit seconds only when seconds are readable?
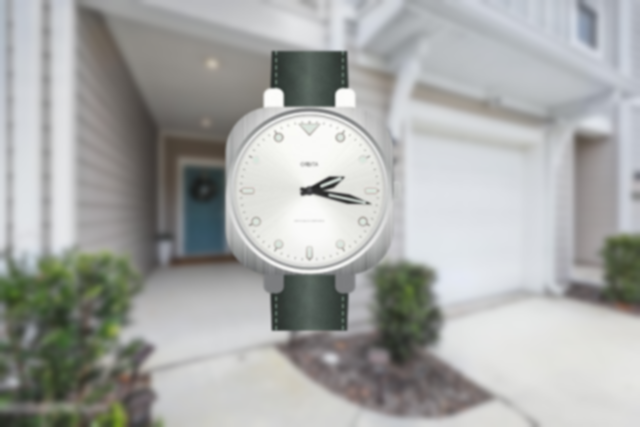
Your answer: 2.17
